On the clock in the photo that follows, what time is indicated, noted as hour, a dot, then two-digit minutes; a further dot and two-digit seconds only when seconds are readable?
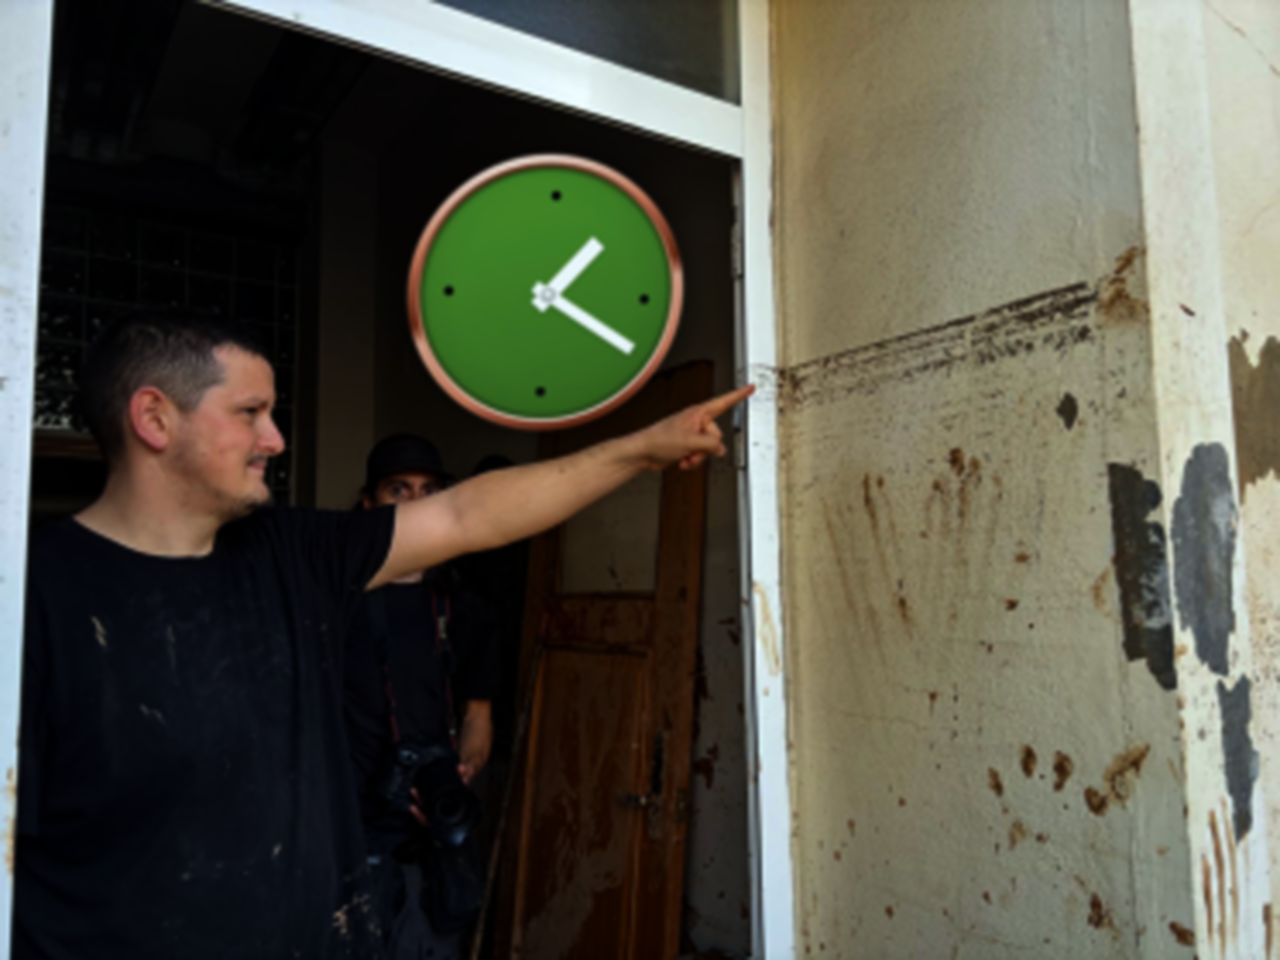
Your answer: 1.20
